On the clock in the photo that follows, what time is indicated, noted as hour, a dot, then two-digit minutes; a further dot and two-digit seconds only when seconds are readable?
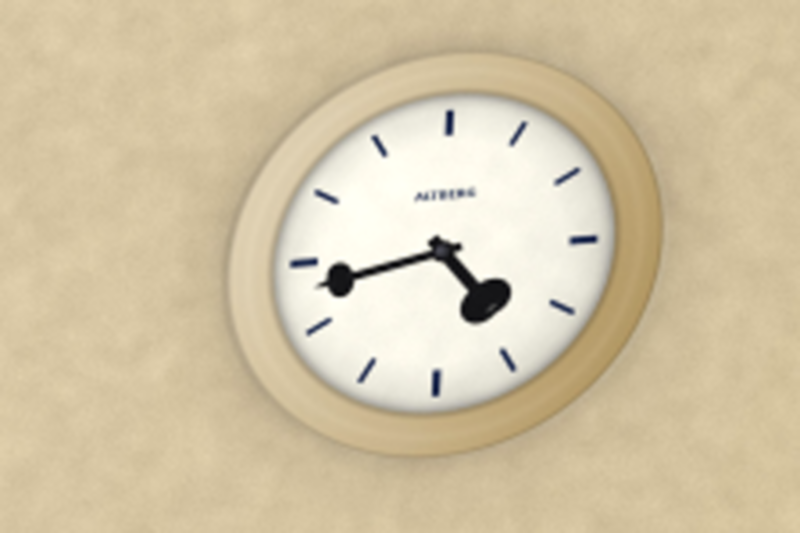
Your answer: 4.43
